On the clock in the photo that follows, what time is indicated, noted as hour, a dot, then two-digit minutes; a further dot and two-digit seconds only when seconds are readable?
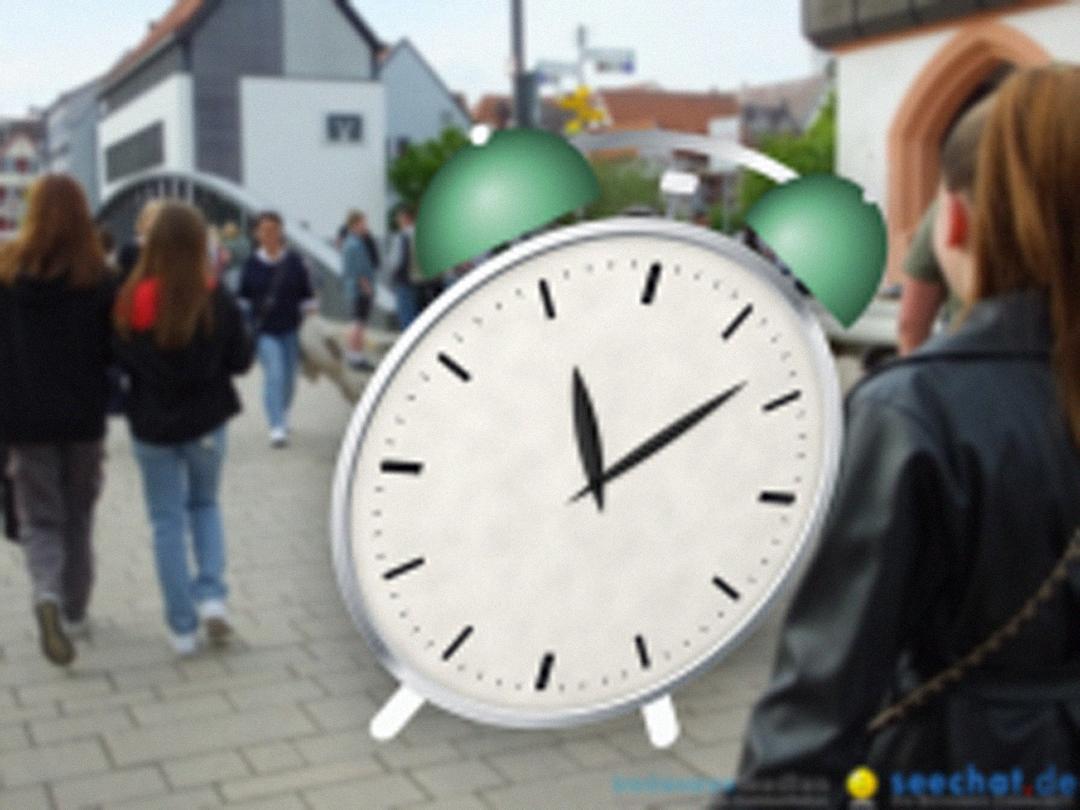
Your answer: 11.08
